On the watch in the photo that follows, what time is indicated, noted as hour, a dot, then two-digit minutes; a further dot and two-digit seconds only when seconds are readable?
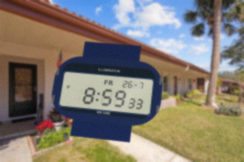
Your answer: 8.59.33
